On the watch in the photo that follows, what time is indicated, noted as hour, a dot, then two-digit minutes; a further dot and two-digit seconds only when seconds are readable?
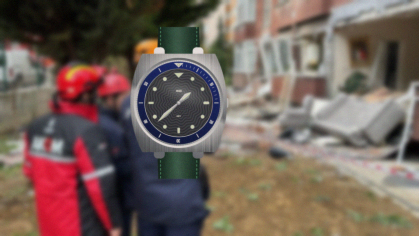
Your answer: 1.38
